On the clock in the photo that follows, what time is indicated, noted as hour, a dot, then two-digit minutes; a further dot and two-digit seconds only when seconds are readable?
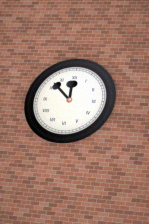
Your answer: 11.52
